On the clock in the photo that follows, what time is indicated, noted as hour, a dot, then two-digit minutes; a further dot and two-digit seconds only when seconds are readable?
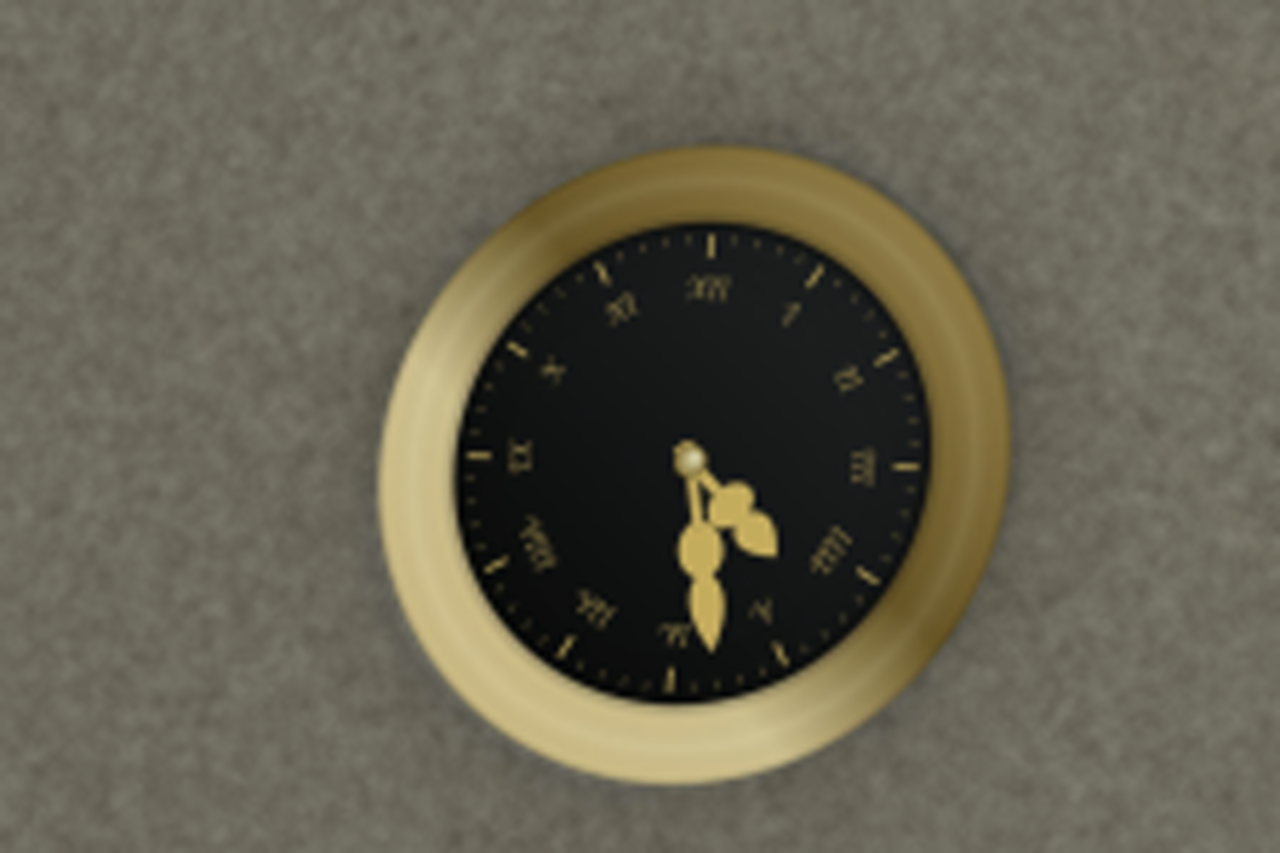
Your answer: 4.28
